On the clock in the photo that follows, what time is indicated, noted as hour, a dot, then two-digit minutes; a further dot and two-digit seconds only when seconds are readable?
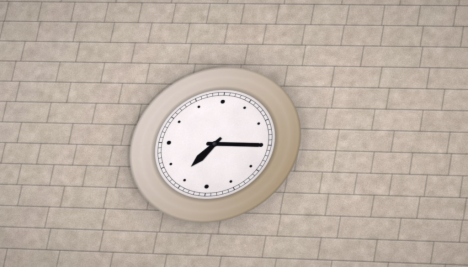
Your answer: 7.15
